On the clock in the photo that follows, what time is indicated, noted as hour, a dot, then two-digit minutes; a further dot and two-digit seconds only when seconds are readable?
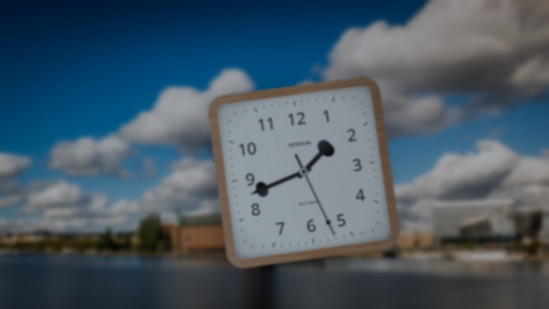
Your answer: 1.42.27
